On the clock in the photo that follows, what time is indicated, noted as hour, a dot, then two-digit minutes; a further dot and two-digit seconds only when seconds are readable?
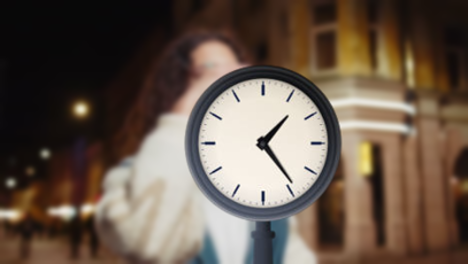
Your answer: 1.24
